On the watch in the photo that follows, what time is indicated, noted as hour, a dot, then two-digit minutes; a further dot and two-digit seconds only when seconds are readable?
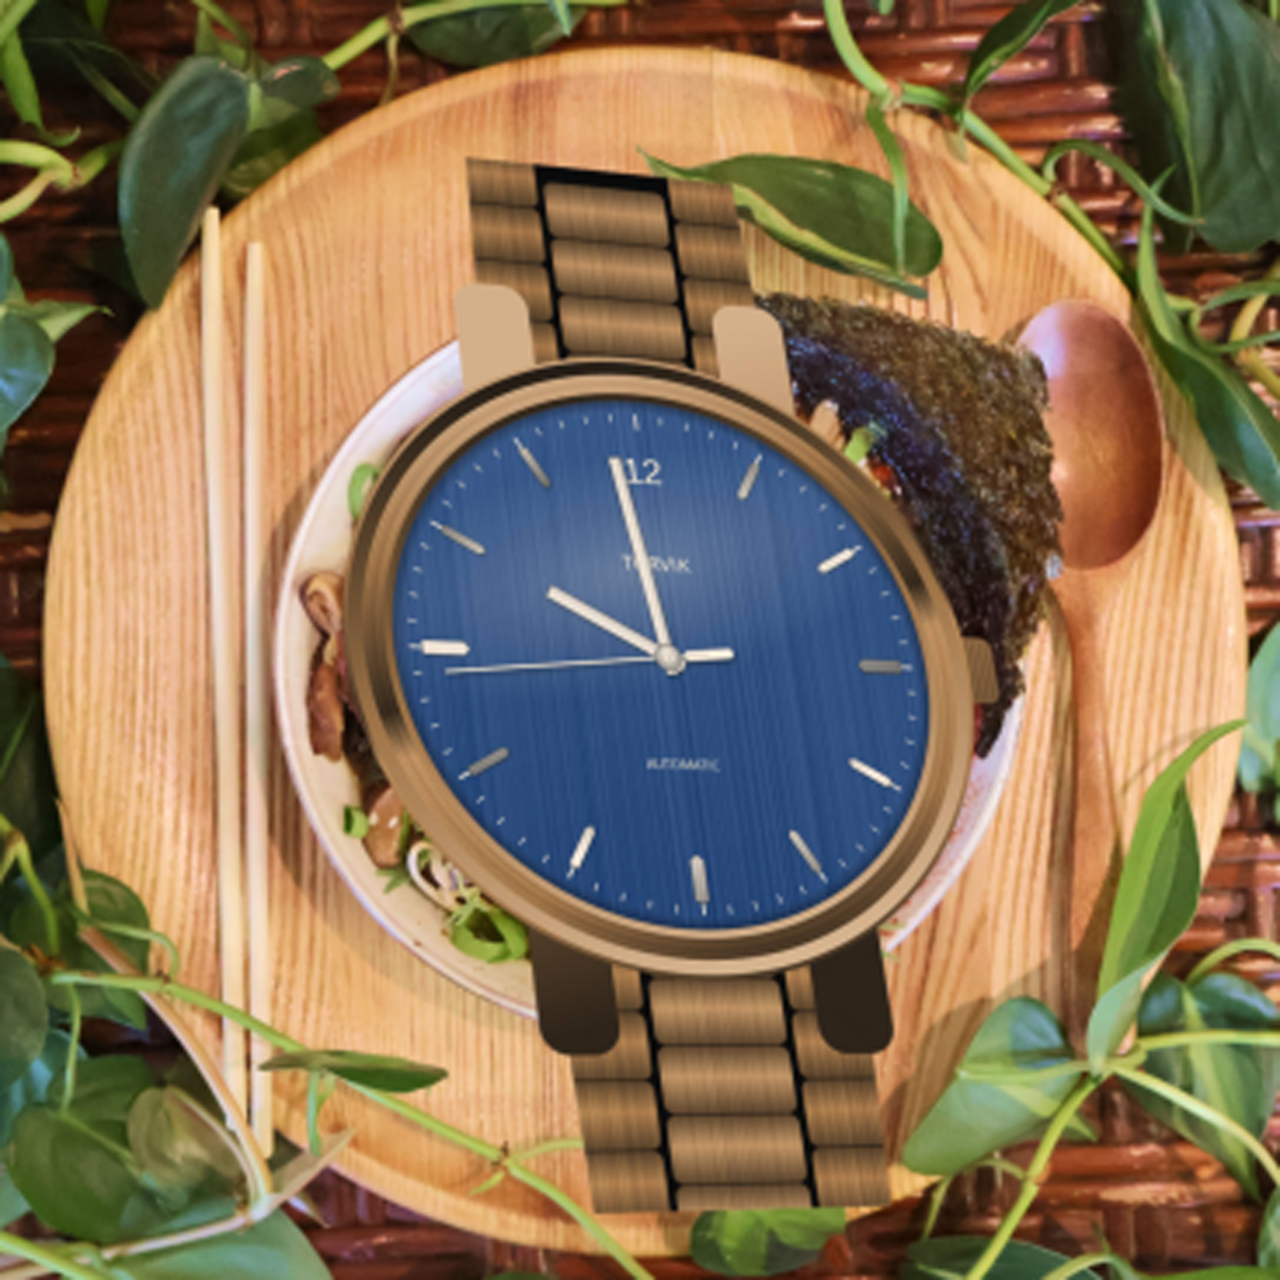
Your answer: 9.58.44
